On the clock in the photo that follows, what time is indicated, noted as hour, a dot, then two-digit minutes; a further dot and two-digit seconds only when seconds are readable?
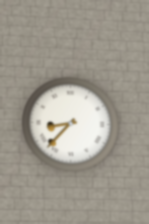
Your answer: 8.37
